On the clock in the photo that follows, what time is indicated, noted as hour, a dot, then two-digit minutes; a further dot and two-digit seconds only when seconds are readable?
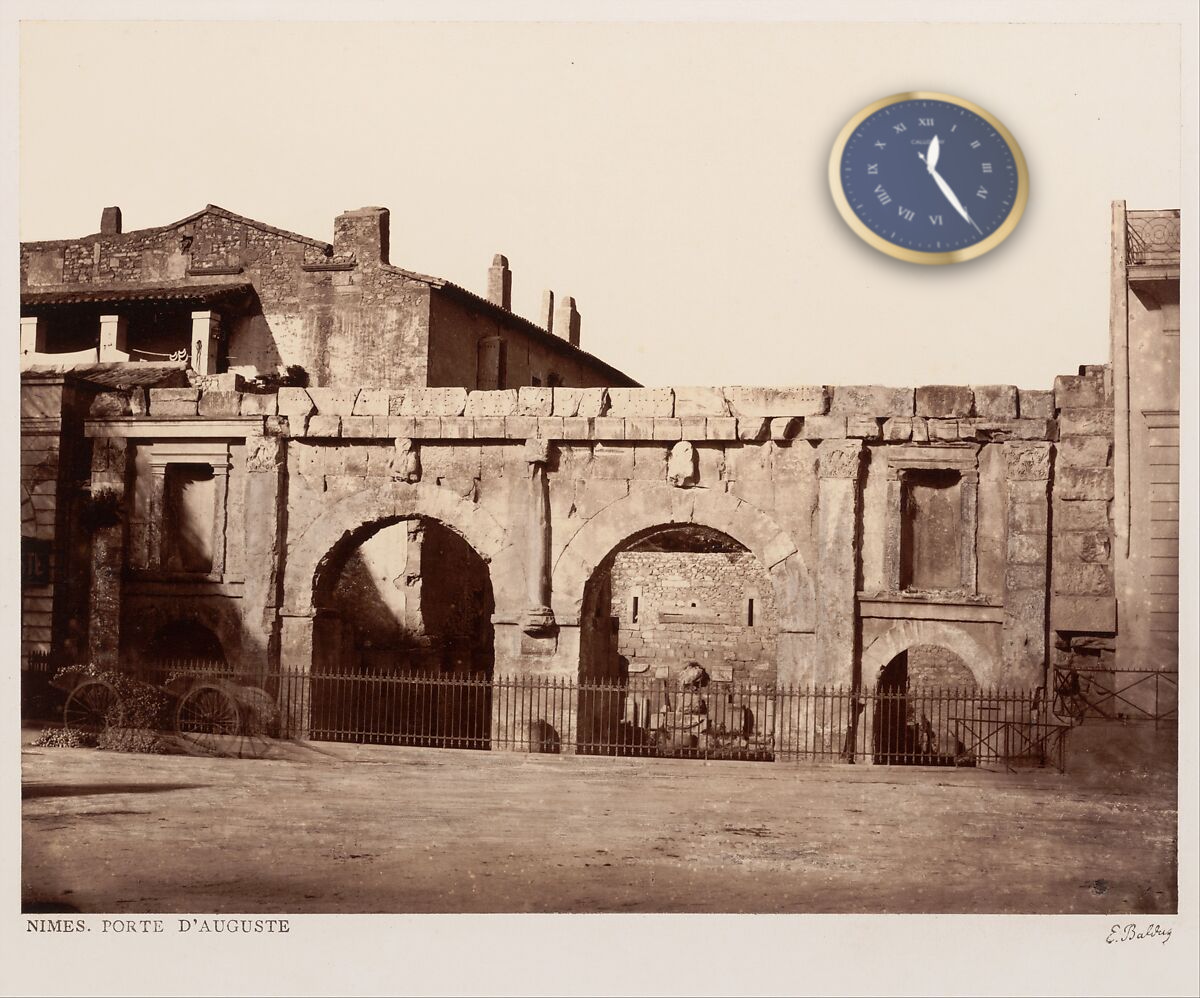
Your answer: 12.25.25
